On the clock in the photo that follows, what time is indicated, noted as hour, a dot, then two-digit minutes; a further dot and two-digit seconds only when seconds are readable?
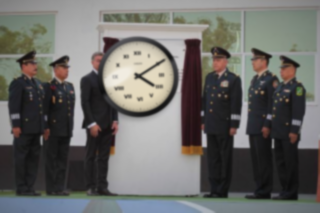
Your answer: 4.10
